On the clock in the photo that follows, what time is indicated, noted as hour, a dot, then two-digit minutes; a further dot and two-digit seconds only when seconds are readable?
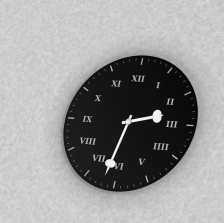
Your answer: 2.32
